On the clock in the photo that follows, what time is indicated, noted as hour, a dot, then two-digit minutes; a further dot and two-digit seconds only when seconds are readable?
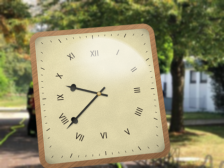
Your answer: 9.38
